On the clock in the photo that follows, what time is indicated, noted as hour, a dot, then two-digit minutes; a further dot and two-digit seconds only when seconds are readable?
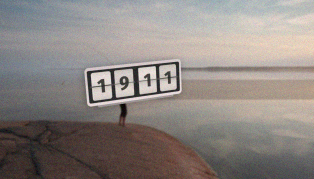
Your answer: 19.11
